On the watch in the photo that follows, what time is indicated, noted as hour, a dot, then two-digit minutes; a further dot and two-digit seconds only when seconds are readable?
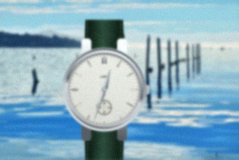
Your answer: 12.33
